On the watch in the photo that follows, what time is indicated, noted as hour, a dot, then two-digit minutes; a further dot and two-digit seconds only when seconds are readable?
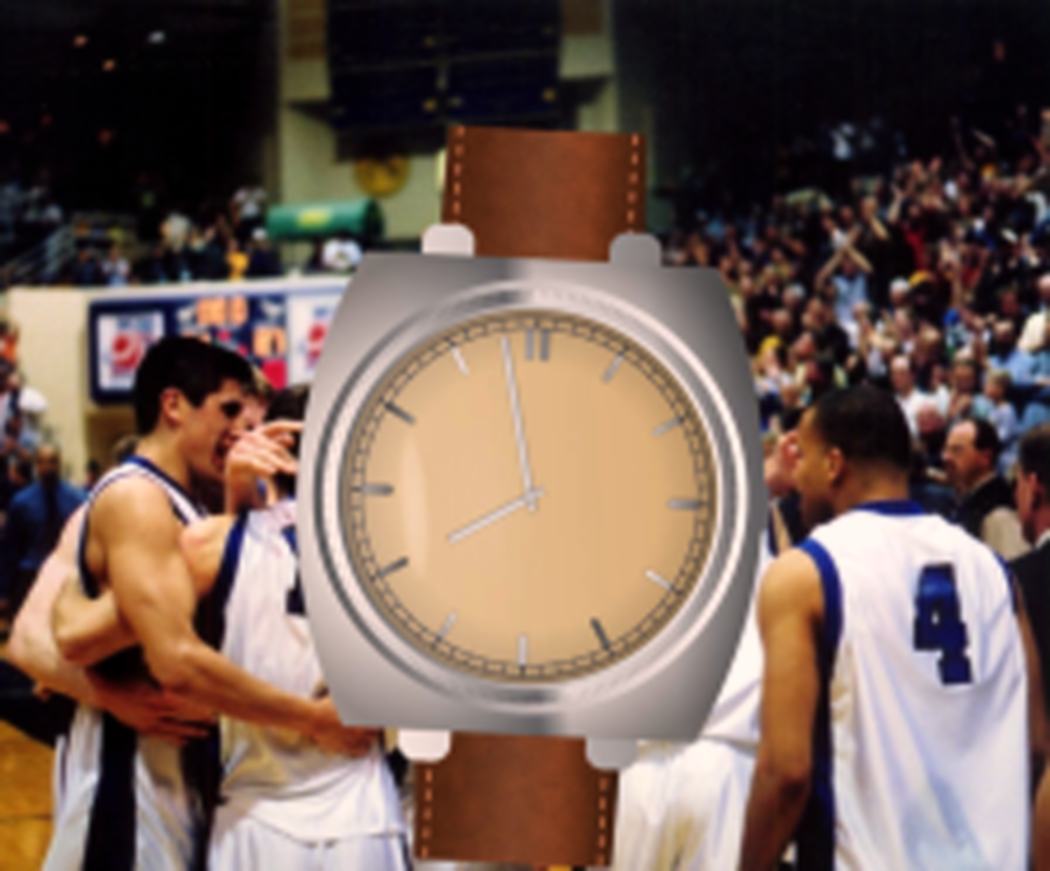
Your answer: 7.58
